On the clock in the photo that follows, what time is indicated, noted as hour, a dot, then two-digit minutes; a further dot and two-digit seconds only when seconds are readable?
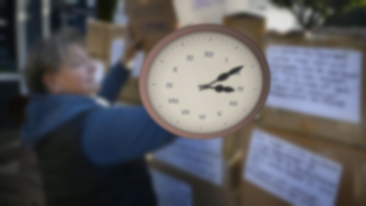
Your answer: 3.09
